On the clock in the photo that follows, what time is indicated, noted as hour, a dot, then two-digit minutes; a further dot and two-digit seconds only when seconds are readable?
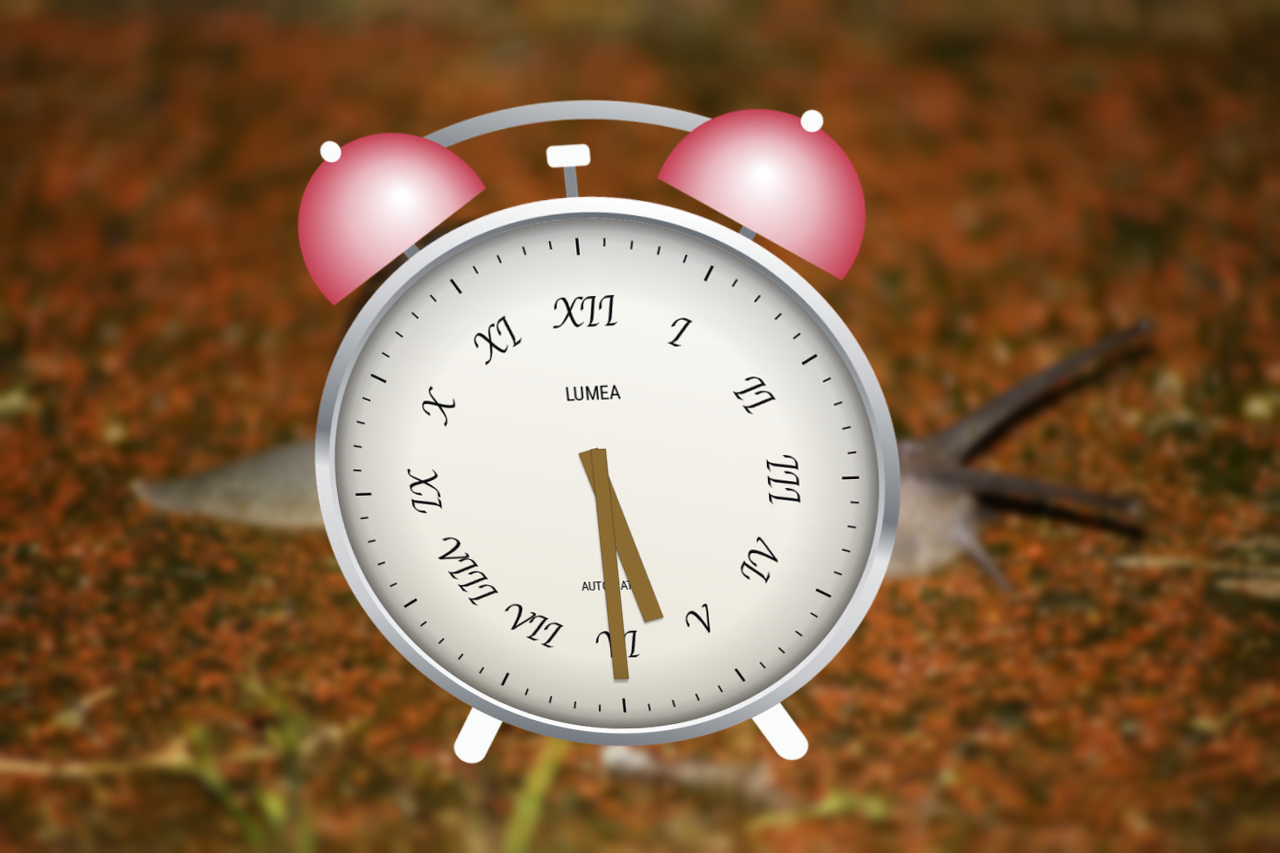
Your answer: 5.30
